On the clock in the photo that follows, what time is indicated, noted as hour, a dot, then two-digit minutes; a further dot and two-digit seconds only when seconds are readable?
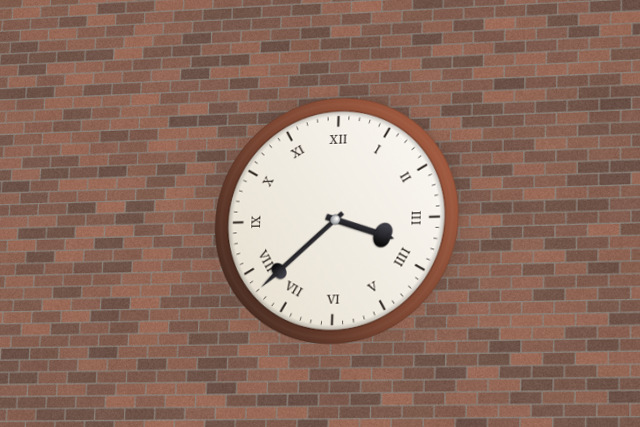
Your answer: 3.38
